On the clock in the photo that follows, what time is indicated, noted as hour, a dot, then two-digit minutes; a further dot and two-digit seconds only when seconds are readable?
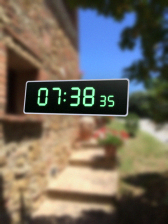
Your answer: 7.38.35
